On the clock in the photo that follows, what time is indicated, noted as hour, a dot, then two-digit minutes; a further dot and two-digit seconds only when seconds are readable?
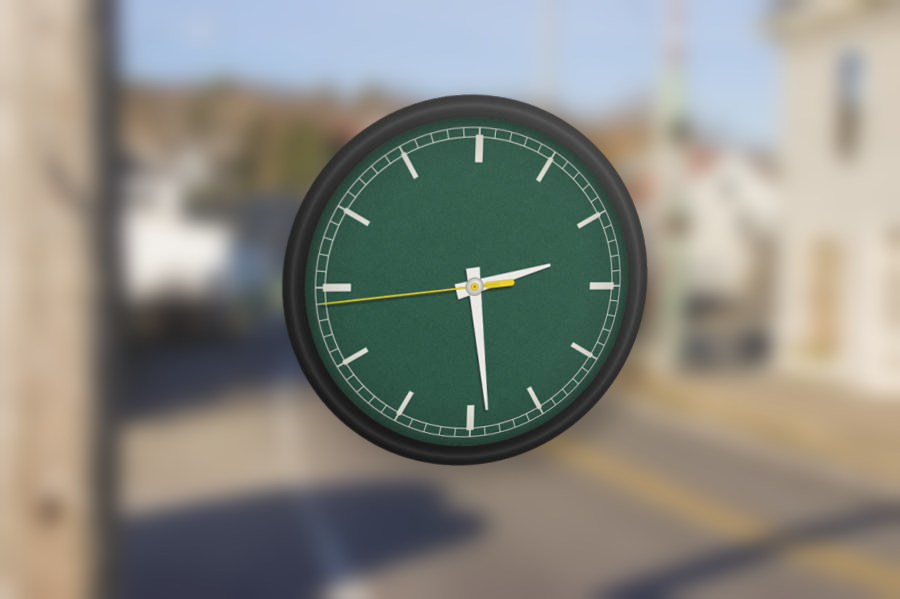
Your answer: 2.28.44
